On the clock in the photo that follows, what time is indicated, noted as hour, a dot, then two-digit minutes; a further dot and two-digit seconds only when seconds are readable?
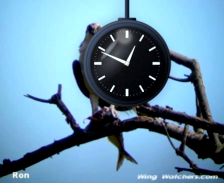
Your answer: 12.49
